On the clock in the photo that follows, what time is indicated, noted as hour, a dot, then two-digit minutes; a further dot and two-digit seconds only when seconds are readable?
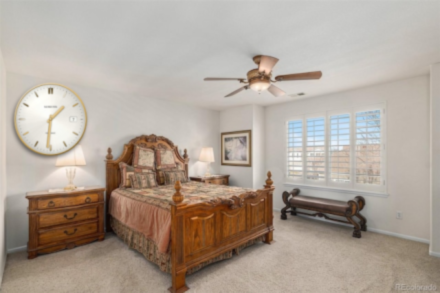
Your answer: 1.31
